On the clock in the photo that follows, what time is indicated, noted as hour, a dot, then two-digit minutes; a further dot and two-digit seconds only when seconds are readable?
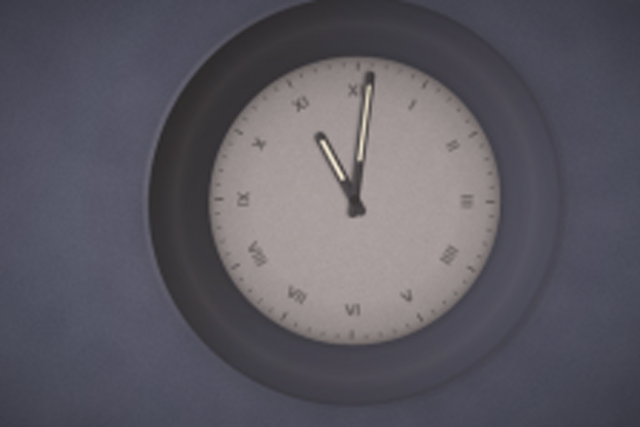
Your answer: 11.01
